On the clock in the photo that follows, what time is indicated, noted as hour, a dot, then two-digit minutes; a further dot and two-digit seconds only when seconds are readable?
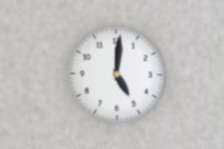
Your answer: 5.01
